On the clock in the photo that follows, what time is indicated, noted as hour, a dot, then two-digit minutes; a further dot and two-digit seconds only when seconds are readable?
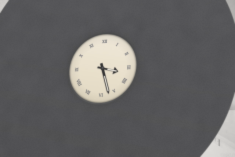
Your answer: 3.27
